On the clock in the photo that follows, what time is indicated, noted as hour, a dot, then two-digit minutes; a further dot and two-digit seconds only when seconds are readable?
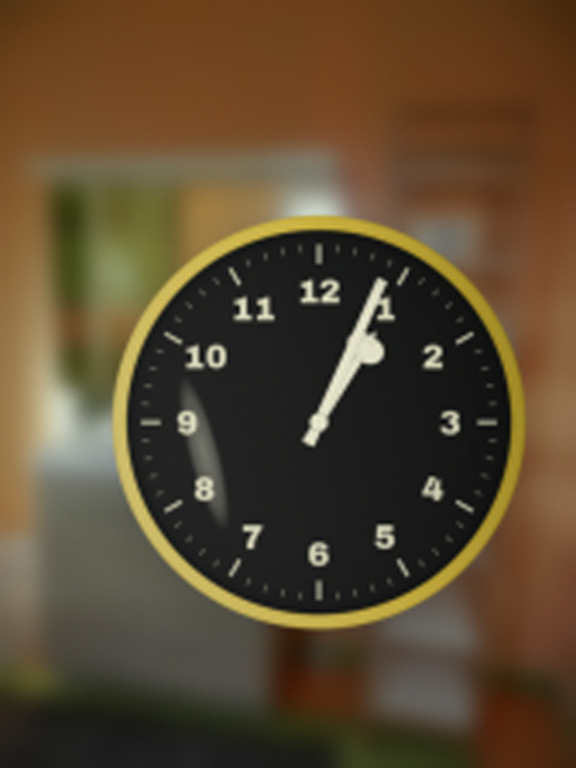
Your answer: 1.04
